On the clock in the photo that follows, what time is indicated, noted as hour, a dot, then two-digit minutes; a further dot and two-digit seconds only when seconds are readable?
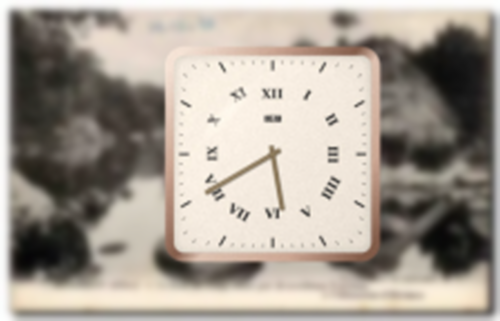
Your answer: 5.40
